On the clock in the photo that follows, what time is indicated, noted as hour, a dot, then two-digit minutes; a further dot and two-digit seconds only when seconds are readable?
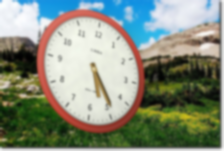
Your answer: 5.24
